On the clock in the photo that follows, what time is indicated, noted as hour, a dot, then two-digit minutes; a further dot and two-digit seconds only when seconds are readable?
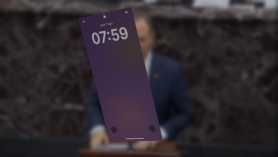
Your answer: 7.59
